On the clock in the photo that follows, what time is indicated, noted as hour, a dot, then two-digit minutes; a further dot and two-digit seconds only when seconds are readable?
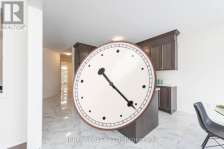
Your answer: 10.21
